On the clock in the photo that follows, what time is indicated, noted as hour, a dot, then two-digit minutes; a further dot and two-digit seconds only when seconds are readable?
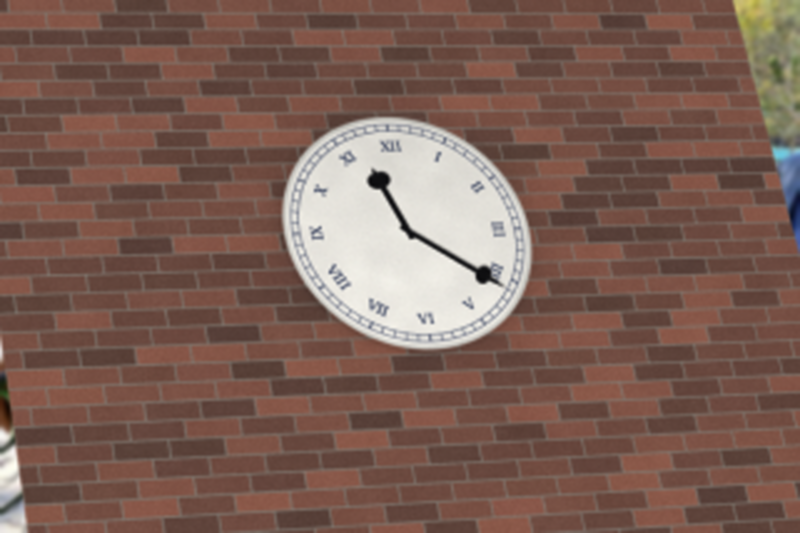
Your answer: 11.21
